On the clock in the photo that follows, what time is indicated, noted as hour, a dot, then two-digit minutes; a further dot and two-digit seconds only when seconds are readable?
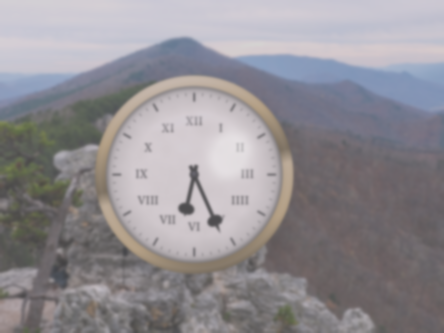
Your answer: 6.26
